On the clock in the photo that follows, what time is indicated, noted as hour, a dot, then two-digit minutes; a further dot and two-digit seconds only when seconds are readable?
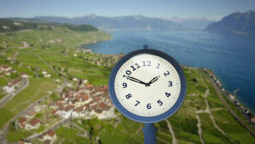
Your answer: 1.49
